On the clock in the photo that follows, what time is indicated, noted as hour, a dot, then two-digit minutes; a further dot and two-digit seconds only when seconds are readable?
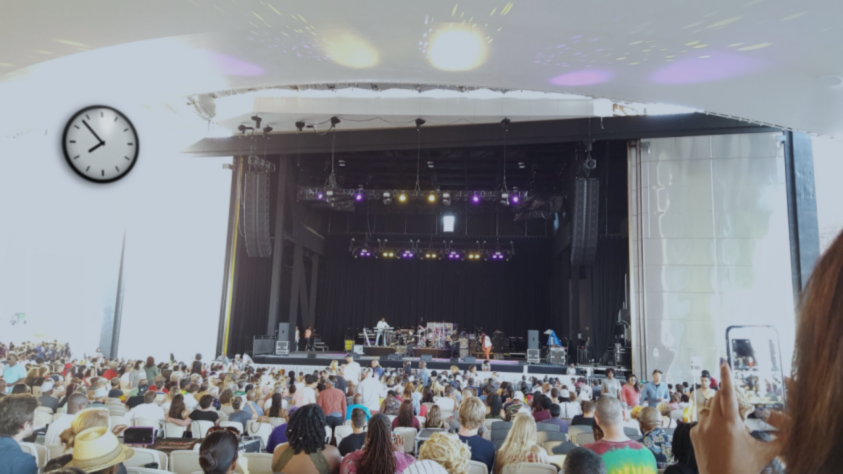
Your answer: 7.53
